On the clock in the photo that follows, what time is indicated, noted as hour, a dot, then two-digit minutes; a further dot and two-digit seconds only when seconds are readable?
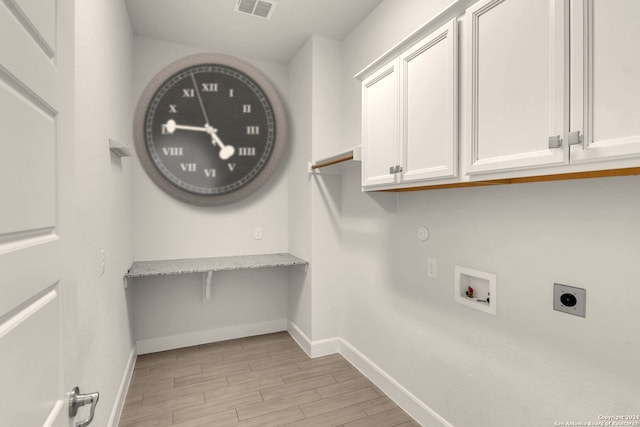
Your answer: 4.45.57
